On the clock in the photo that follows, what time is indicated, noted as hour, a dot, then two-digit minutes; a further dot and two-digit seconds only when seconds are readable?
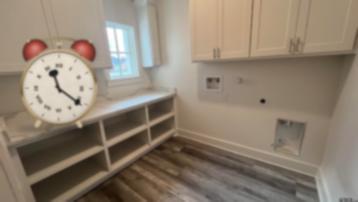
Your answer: 11.21
